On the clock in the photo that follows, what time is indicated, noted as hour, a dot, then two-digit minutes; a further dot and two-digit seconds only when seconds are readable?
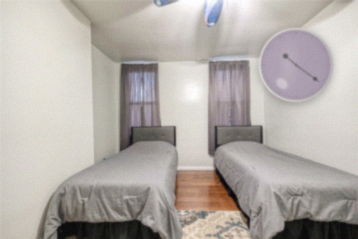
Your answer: 10.21
